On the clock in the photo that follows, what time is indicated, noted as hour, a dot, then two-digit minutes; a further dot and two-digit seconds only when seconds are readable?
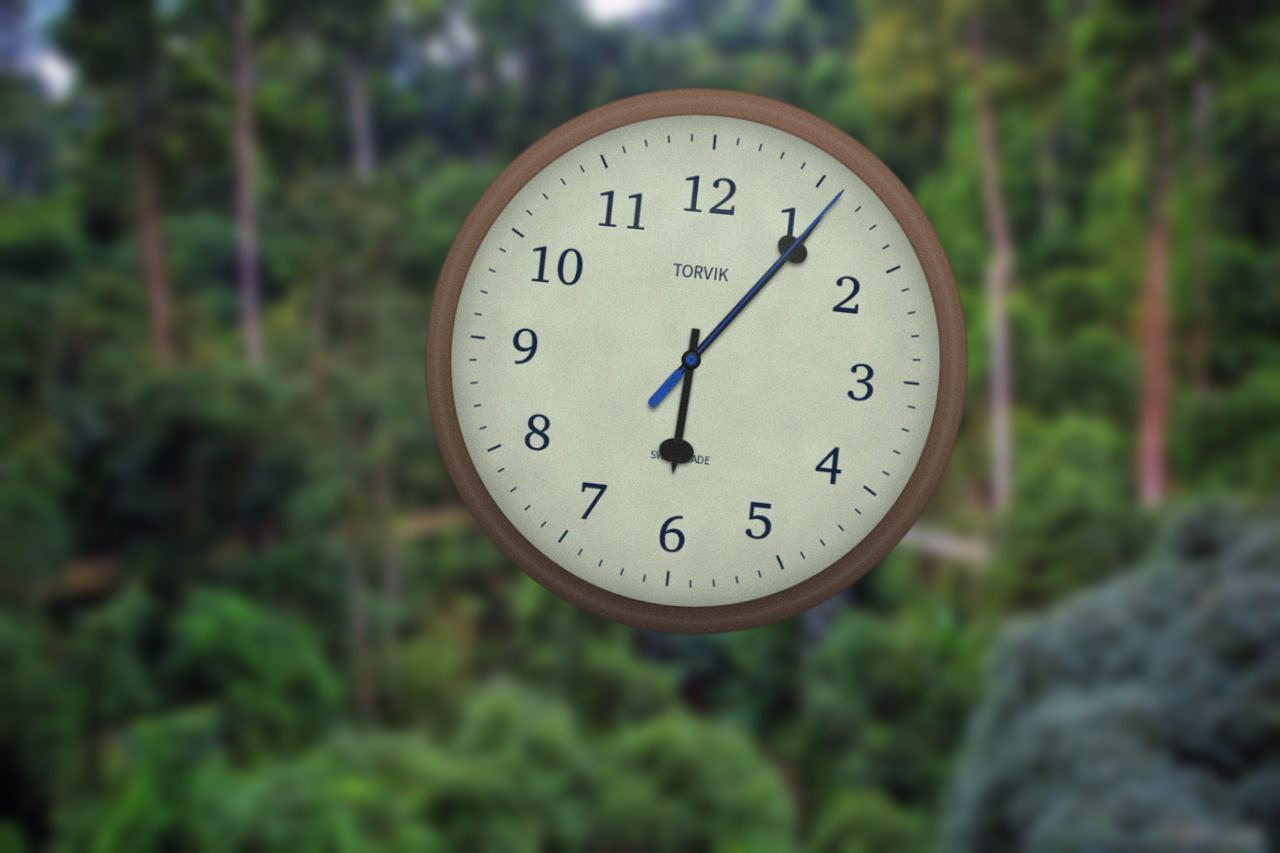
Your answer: 6.06.06
